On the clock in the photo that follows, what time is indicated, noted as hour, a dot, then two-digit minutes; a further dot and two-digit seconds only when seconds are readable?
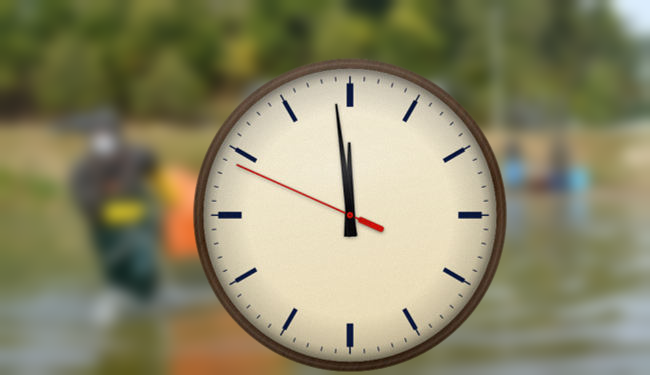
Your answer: 11.58.49
